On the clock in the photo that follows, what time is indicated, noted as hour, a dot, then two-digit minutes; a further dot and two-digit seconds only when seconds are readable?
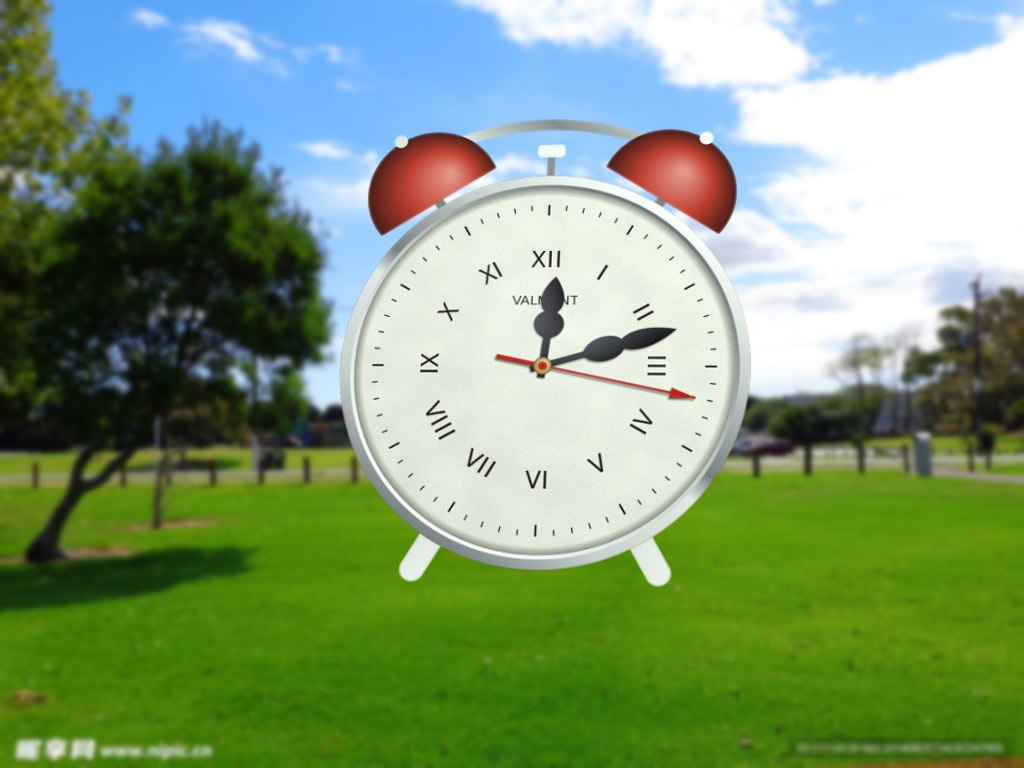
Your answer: 12.12.17
